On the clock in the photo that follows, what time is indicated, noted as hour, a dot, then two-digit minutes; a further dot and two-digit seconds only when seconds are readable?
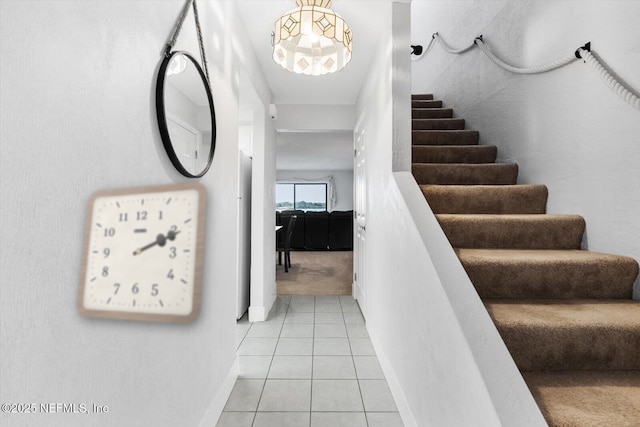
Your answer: 2.11
